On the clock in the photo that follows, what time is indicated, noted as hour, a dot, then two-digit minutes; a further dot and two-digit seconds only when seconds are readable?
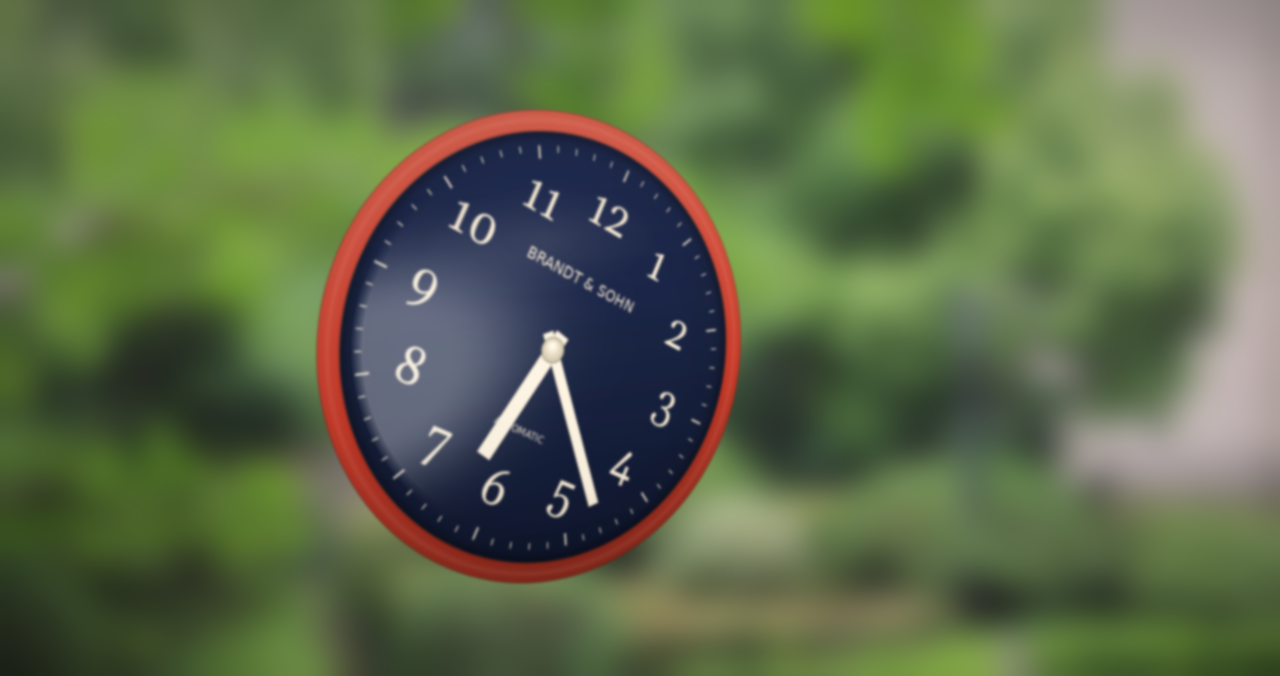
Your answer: 6.23
